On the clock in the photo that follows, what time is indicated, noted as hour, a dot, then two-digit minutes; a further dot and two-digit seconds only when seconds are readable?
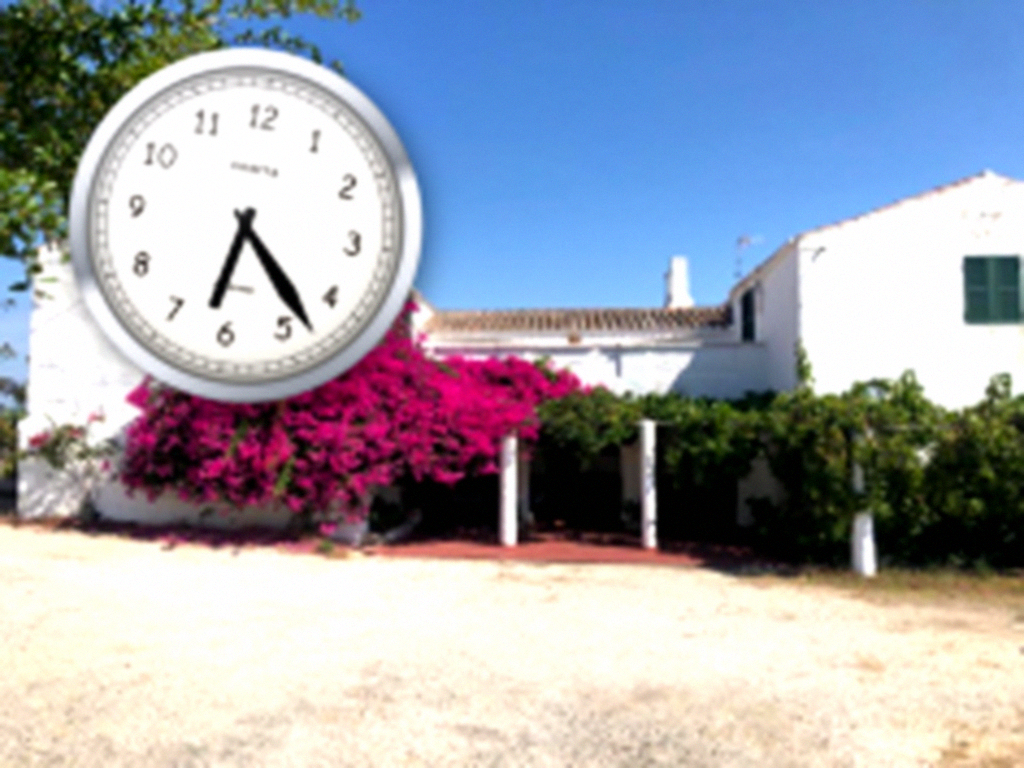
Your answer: 6.23
